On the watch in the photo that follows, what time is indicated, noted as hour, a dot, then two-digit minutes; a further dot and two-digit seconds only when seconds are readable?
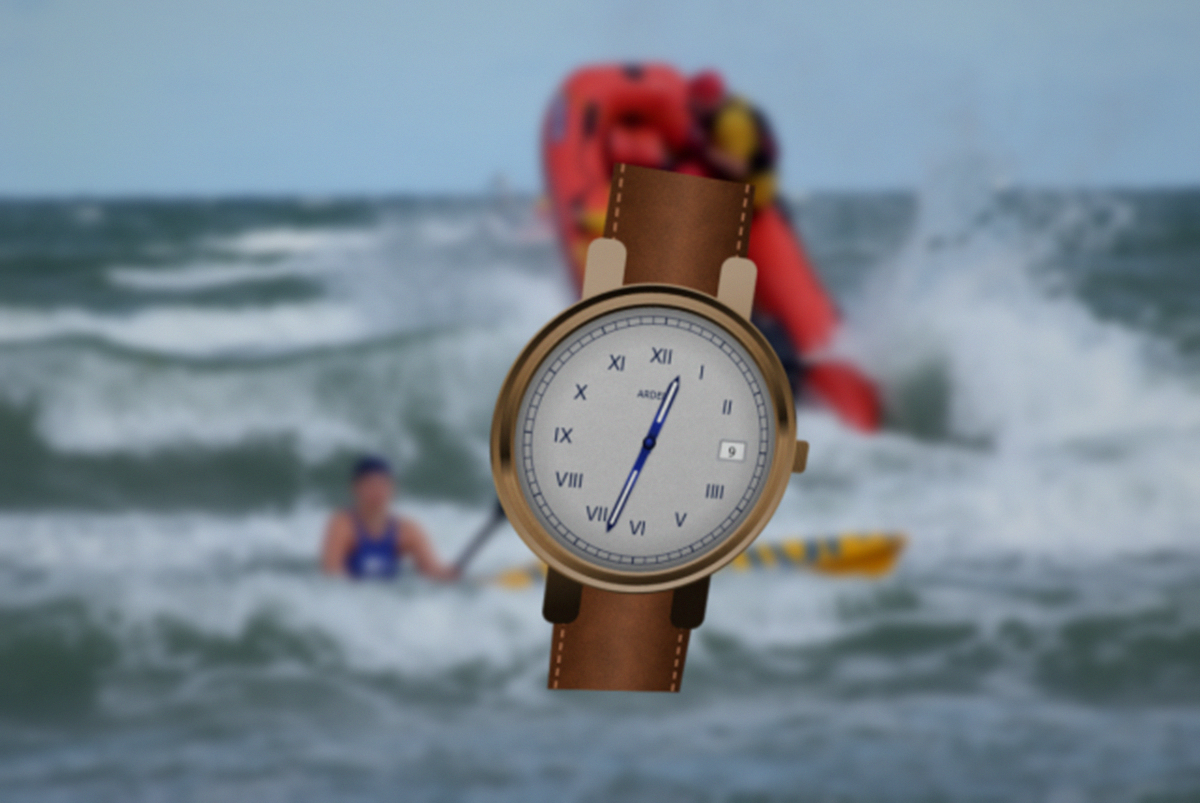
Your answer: 12.33
